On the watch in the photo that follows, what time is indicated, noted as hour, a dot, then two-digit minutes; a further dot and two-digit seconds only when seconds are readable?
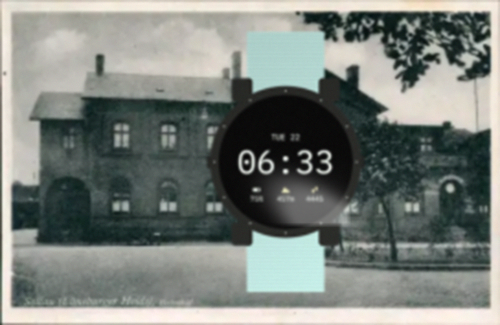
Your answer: 6.33
